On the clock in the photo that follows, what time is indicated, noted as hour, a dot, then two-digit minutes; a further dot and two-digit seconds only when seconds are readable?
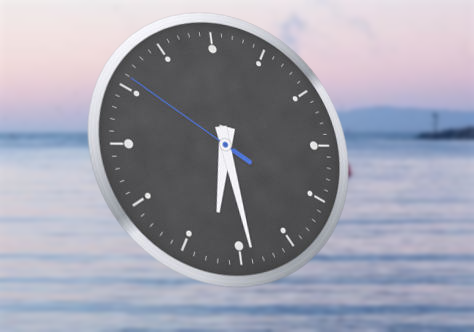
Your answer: 6.28.51
